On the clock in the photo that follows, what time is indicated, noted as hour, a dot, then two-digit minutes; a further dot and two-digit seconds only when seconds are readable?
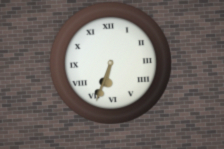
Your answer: 6.34
